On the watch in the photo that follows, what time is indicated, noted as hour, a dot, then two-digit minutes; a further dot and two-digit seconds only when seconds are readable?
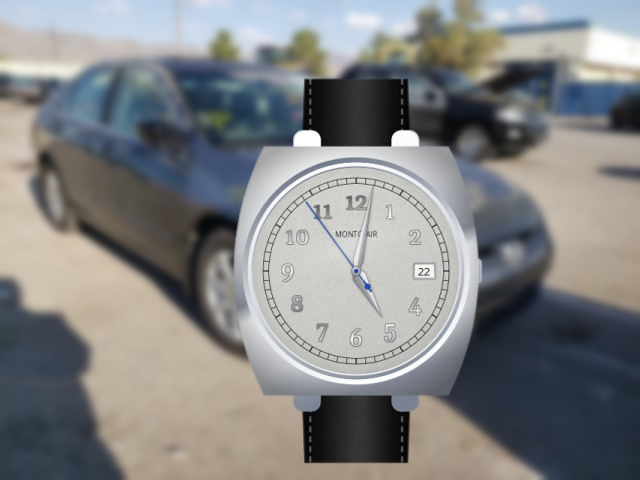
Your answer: 5.01.54
